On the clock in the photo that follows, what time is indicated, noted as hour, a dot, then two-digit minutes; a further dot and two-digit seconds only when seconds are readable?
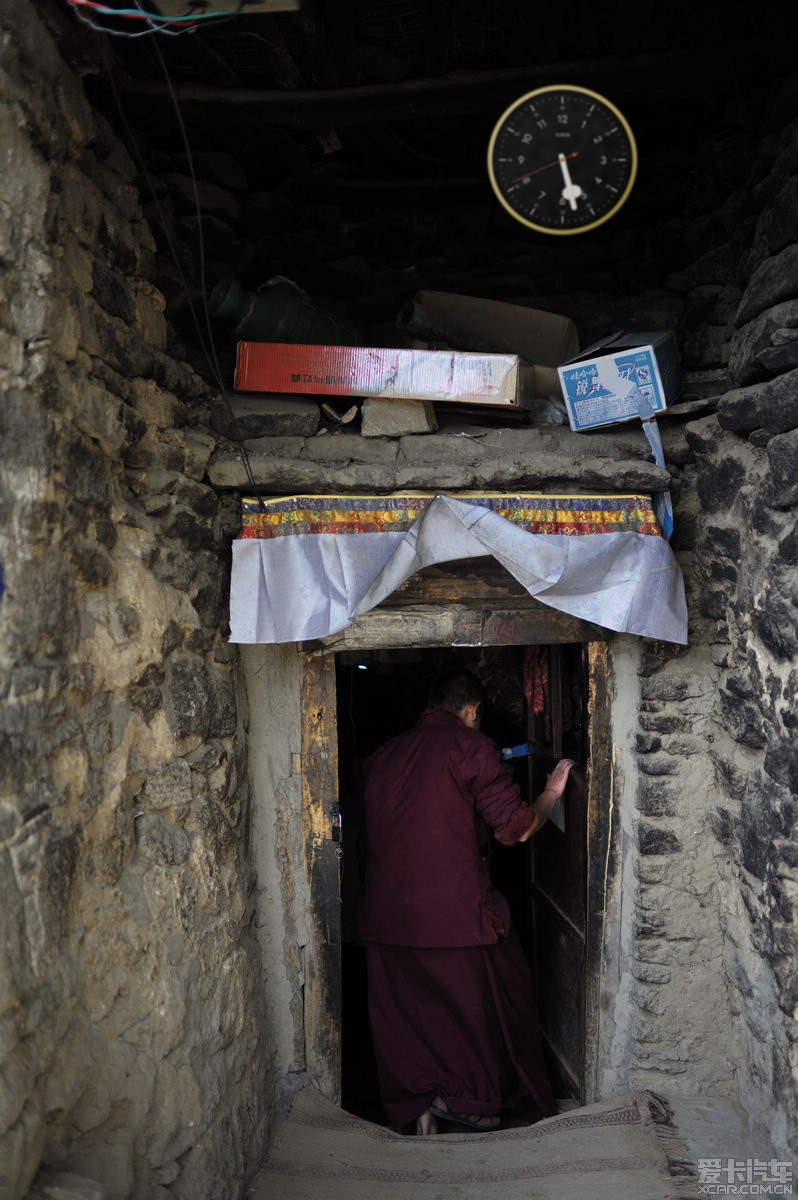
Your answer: 5.27.41
